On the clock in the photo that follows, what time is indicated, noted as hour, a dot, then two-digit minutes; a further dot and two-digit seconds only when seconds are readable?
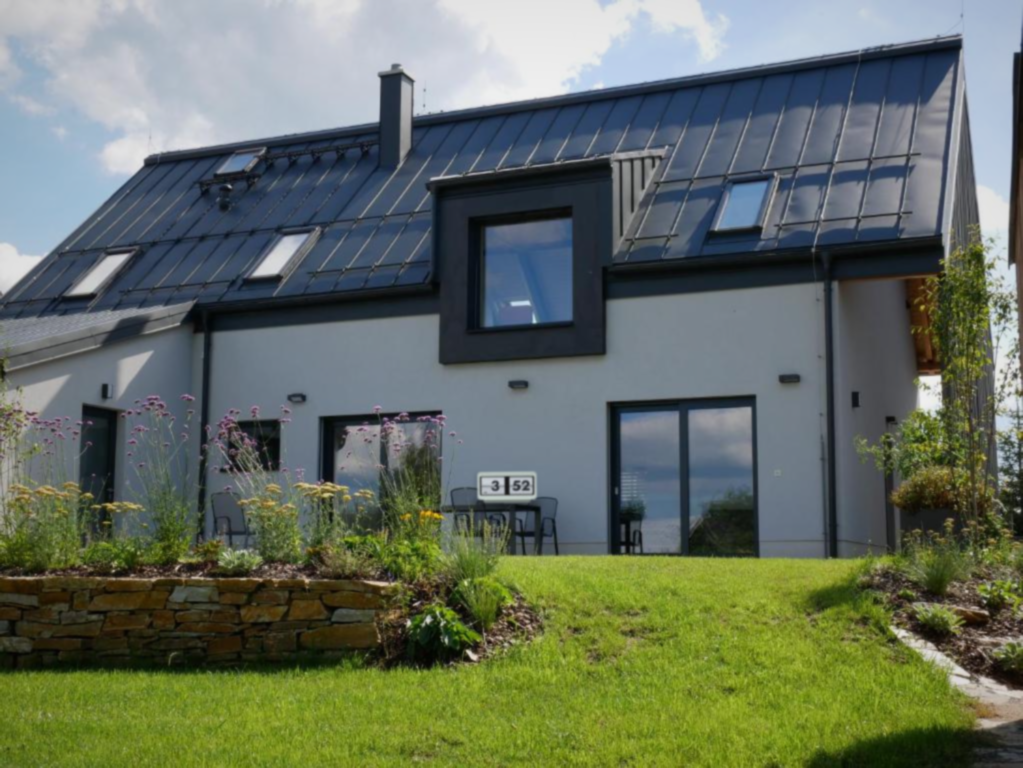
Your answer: 3.52
